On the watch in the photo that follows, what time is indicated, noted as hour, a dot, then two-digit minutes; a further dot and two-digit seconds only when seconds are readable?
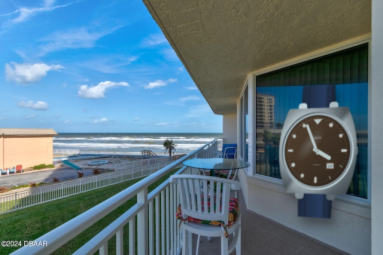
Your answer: 3.56
